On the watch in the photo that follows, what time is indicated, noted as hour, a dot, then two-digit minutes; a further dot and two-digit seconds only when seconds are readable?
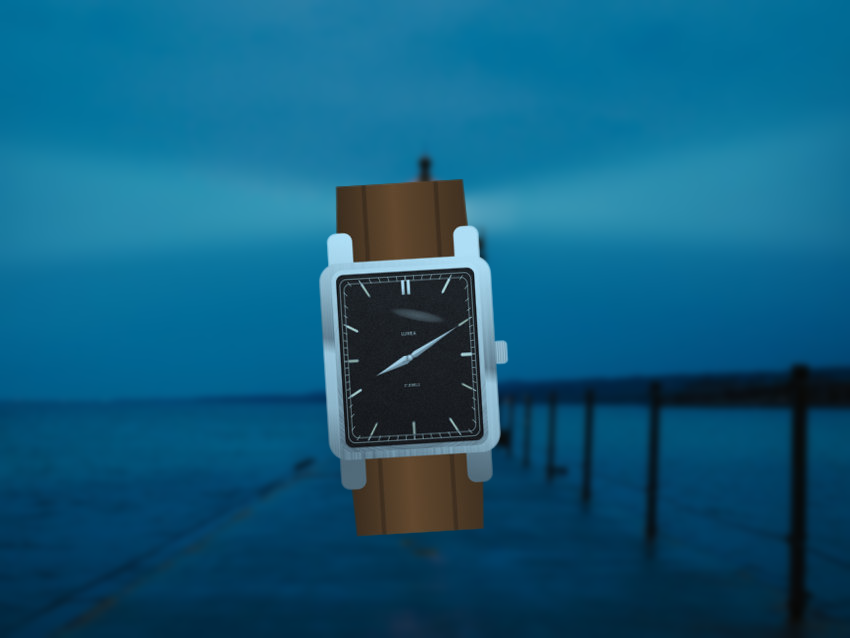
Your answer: 8.10
